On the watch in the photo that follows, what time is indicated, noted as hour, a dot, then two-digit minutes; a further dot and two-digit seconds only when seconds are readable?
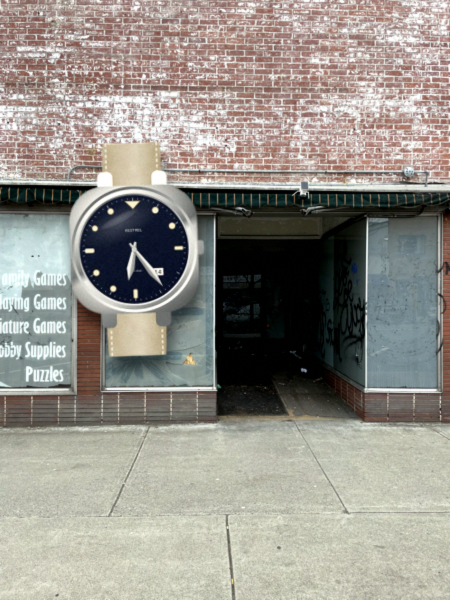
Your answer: 6.24
